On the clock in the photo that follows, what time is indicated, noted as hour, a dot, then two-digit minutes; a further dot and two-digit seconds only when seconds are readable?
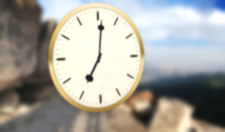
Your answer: 7.01
